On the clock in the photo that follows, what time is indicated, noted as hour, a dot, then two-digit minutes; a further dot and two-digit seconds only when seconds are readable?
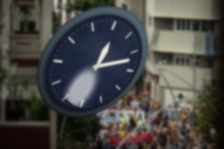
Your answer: 12.12
